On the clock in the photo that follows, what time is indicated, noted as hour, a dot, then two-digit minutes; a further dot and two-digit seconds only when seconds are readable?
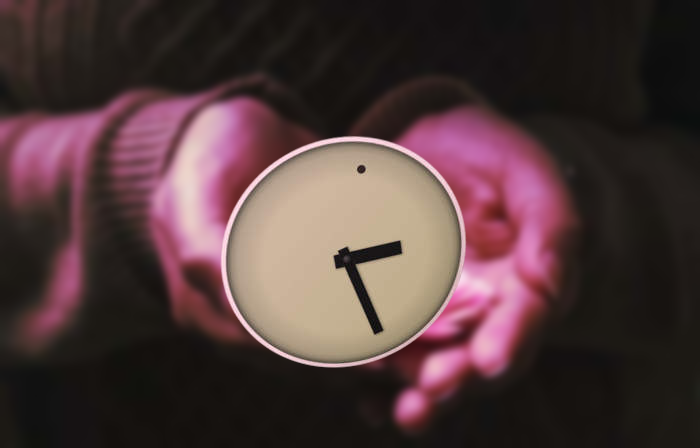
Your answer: 2.25
